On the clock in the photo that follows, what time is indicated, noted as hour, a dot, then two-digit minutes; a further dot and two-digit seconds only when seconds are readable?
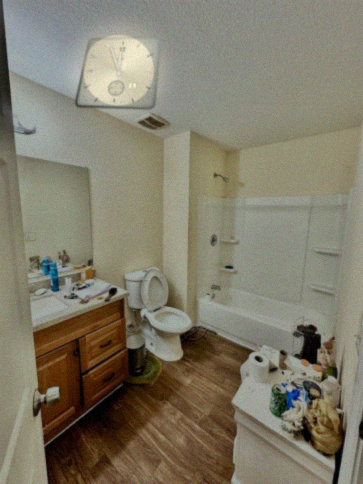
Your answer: 11.56
